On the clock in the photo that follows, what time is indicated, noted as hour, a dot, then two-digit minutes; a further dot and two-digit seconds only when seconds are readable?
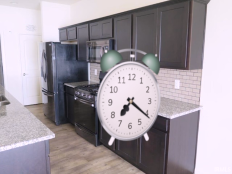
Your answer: 7.21
